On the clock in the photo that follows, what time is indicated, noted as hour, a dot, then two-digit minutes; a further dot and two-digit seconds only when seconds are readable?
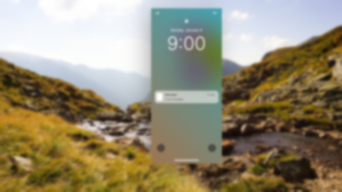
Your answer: 9.00
